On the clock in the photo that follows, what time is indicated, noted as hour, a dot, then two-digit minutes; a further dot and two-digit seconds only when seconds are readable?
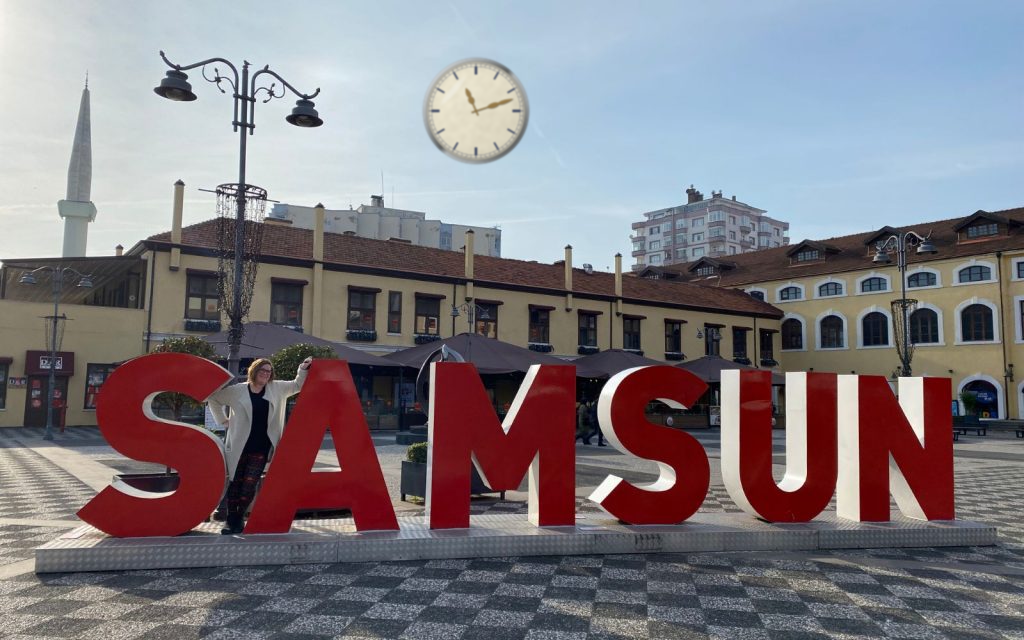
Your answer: 11.12
